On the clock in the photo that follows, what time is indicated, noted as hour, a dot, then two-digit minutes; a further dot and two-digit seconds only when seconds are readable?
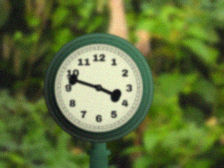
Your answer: 3.48
